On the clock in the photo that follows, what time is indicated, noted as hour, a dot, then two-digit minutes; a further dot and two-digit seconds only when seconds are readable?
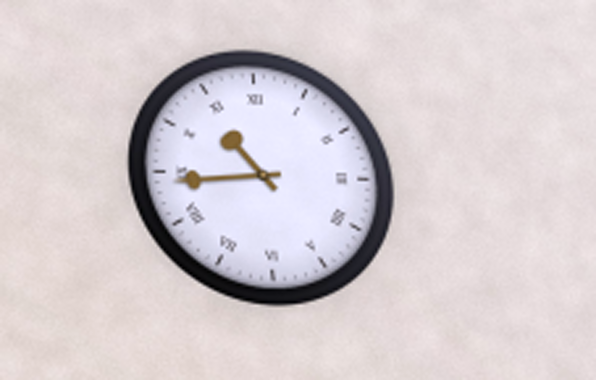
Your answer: 10.44
